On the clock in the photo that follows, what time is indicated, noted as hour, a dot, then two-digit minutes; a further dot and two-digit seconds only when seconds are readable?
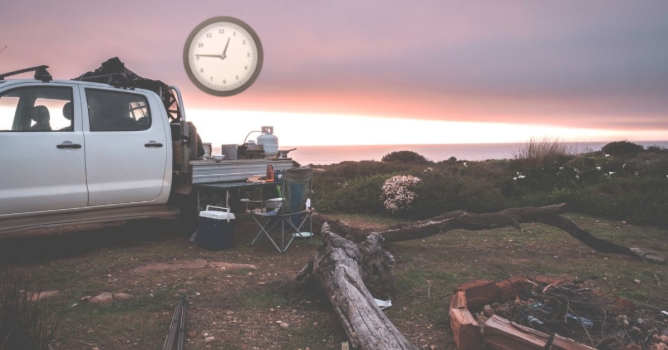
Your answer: 12.46
